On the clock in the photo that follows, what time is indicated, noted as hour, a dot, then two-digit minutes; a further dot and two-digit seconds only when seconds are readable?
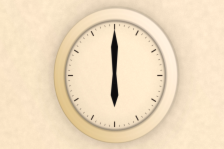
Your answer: 6.00
